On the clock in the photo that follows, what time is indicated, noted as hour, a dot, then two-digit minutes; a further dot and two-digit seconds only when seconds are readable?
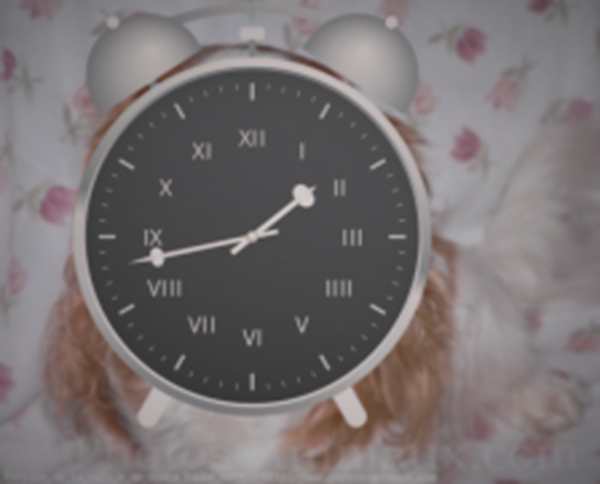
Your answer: 1.43
